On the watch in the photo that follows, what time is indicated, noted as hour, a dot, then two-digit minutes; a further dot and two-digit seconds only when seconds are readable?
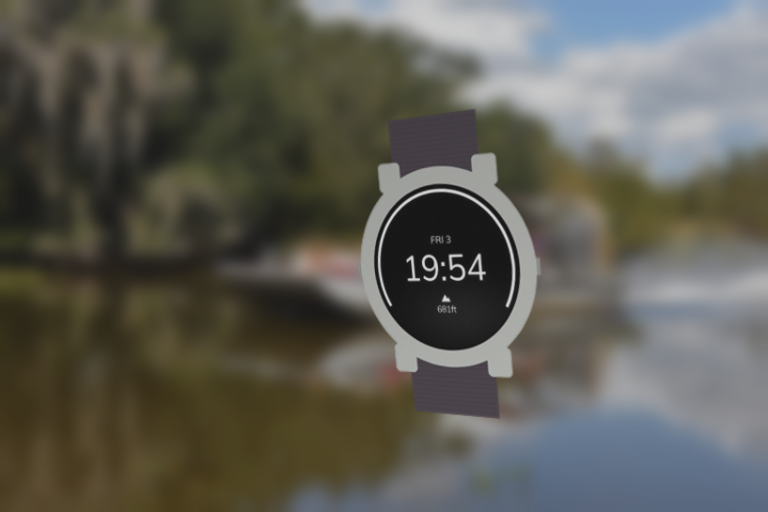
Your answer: 19.54
